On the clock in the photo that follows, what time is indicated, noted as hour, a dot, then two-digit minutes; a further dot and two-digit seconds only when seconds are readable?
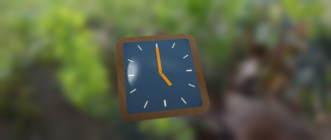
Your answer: 5.00
